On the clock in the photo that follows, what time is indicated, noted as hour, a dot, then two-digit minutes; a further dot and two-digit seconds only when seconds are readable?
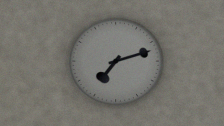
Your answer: 7.12
